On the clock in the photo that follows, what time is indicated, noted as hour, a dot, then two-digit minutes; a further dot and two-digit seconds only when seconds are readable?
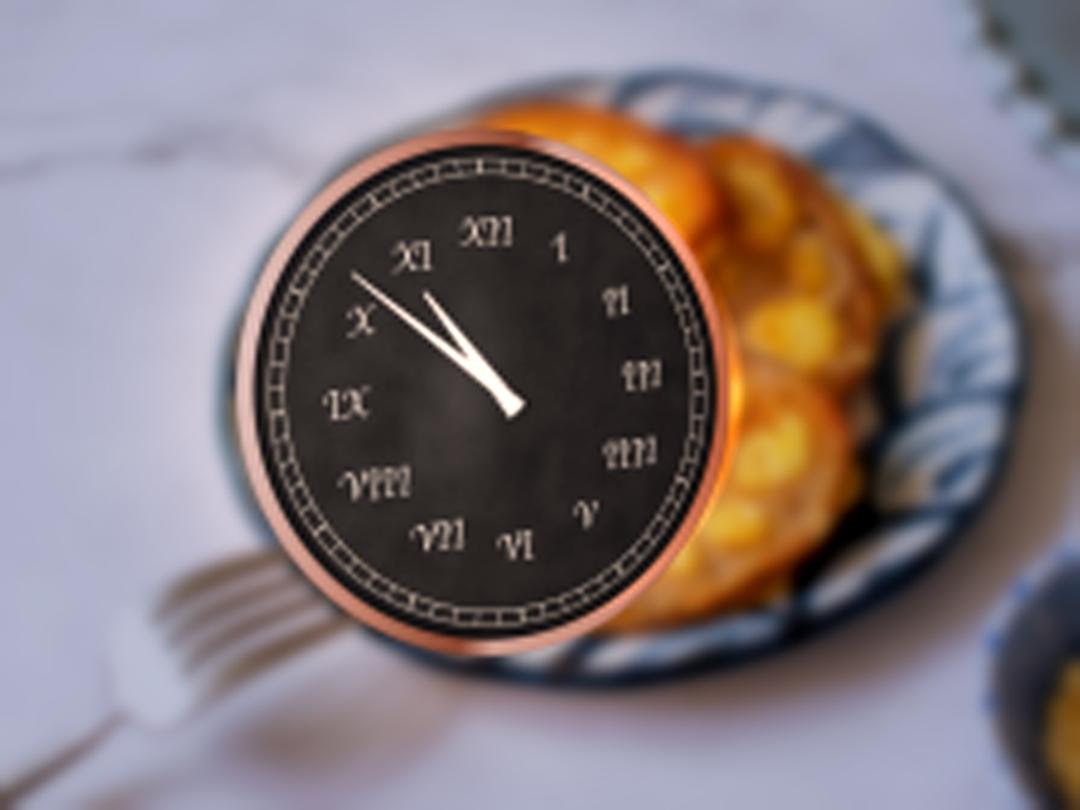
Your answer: 10.52
